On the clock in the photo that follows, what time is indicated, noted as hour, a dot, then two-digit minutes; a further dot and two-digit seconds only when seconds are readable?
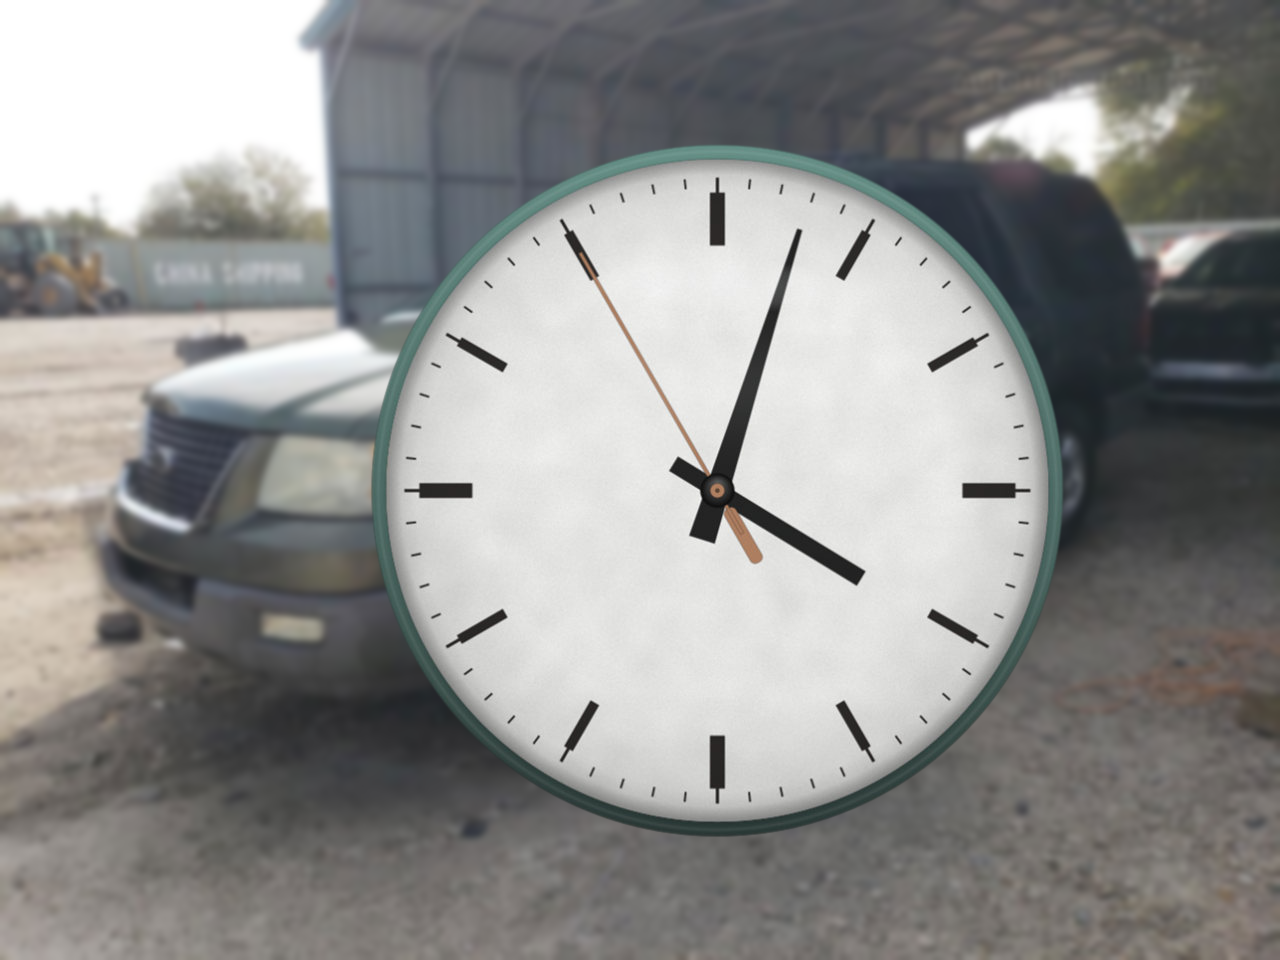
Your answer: 4.02.55
